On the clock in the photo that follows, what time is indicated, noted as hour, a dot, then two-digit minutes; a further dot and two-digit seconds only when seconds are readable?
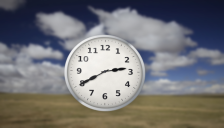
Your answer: 2.40
